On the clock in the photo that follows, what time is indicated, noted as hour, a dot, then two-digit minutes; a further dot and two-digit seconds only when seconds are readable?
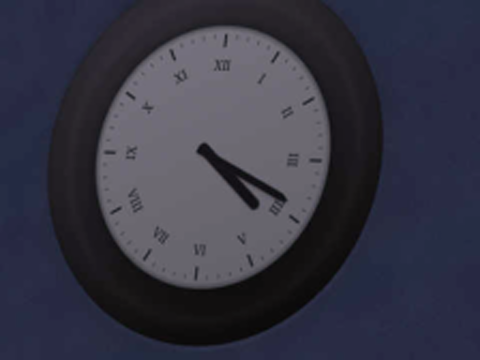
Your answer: 4.19
